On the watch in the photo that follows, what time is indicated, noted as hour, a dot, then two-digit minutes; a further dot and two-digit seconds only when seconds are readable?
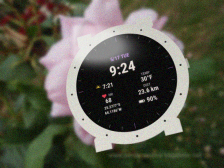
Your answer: 9.24
